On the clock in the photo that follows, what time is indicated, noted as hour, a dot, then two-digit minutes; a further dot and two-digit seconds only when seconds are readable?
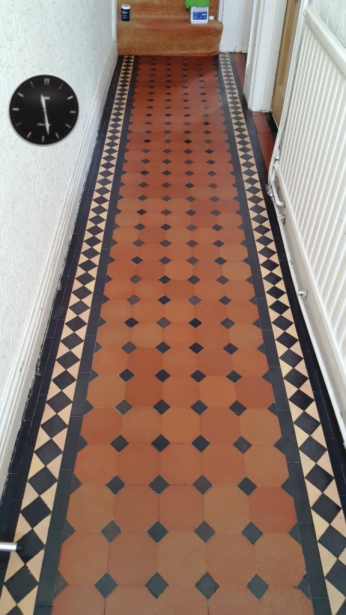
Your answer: 11.28
